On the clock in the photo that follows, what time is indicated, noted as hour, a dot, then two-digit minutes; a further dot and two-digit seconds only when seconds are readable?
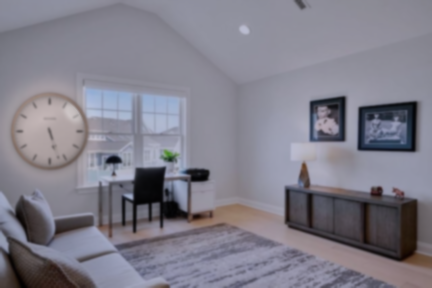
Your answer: 5.27
